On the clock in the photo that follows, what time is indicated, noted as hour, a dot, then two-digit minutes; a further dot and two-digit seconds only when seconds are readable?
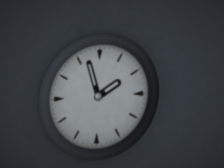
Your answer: 1.57
